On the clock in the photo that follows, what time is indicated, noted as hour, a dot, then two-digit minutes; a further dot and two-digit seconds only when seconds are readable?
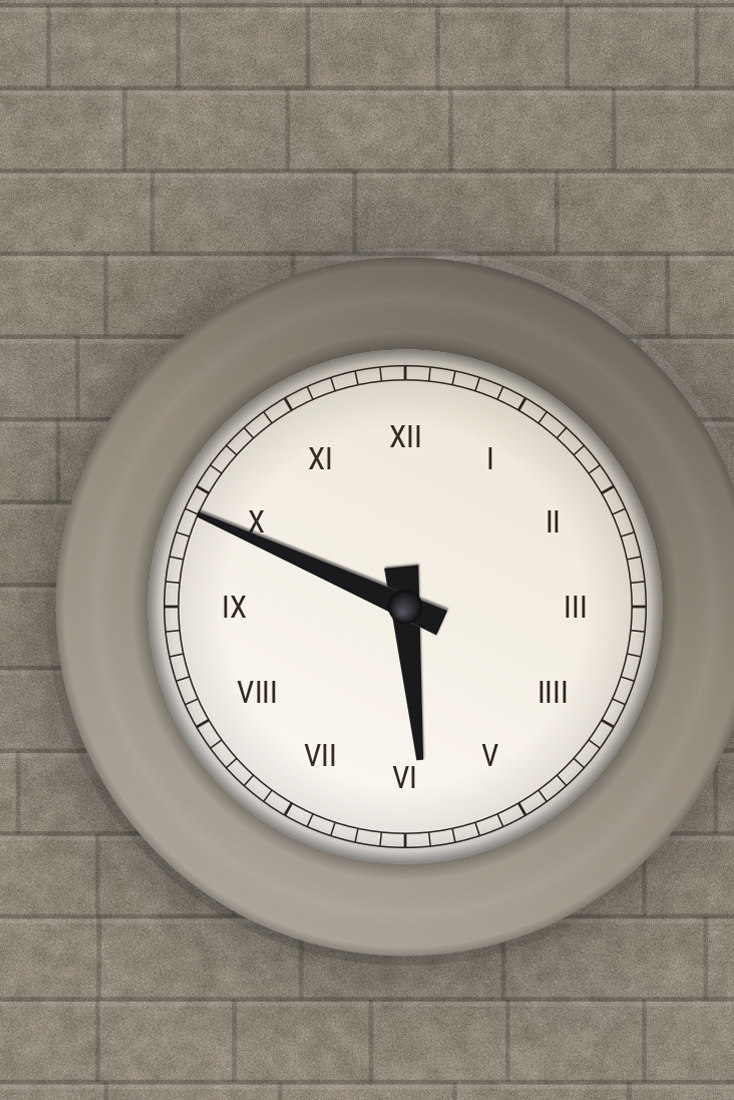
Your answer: 5.49
